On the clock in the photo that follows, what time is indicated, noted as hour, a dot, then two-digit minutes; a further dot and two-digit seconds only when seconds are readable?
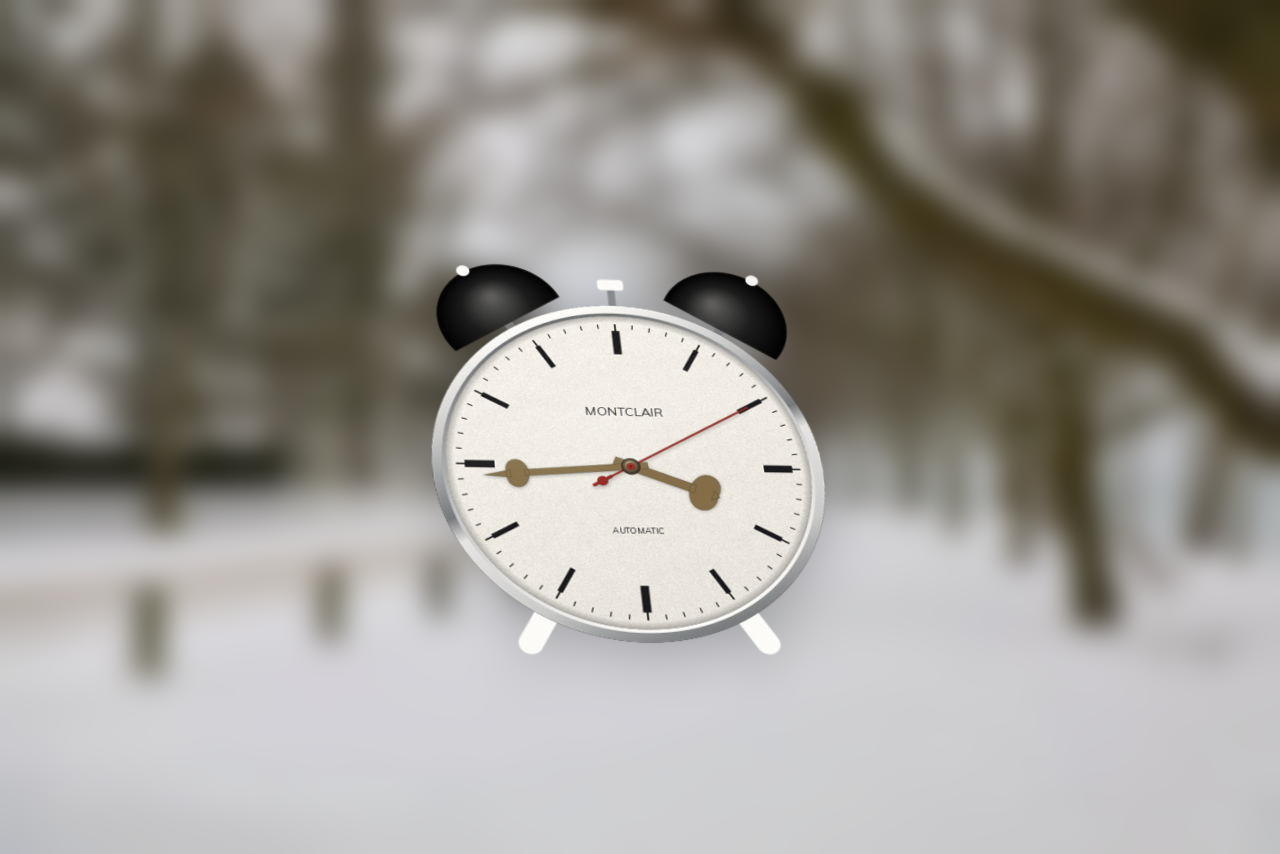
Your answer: 3.44.10
